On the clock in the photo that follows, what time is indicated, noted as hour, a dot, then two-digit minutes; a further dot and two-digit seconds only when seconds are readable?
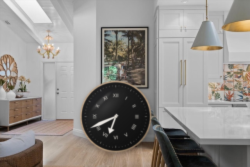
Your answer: 6.41
